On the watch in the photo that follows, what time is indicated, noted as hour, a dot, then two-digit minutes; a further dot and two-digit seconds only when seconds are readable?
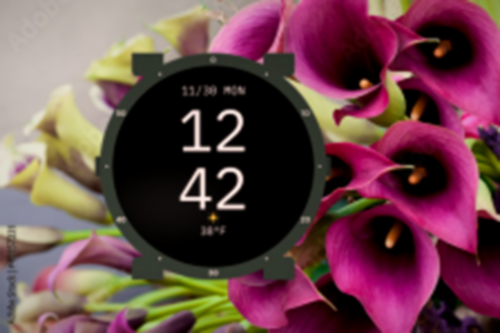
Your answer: 12.42
